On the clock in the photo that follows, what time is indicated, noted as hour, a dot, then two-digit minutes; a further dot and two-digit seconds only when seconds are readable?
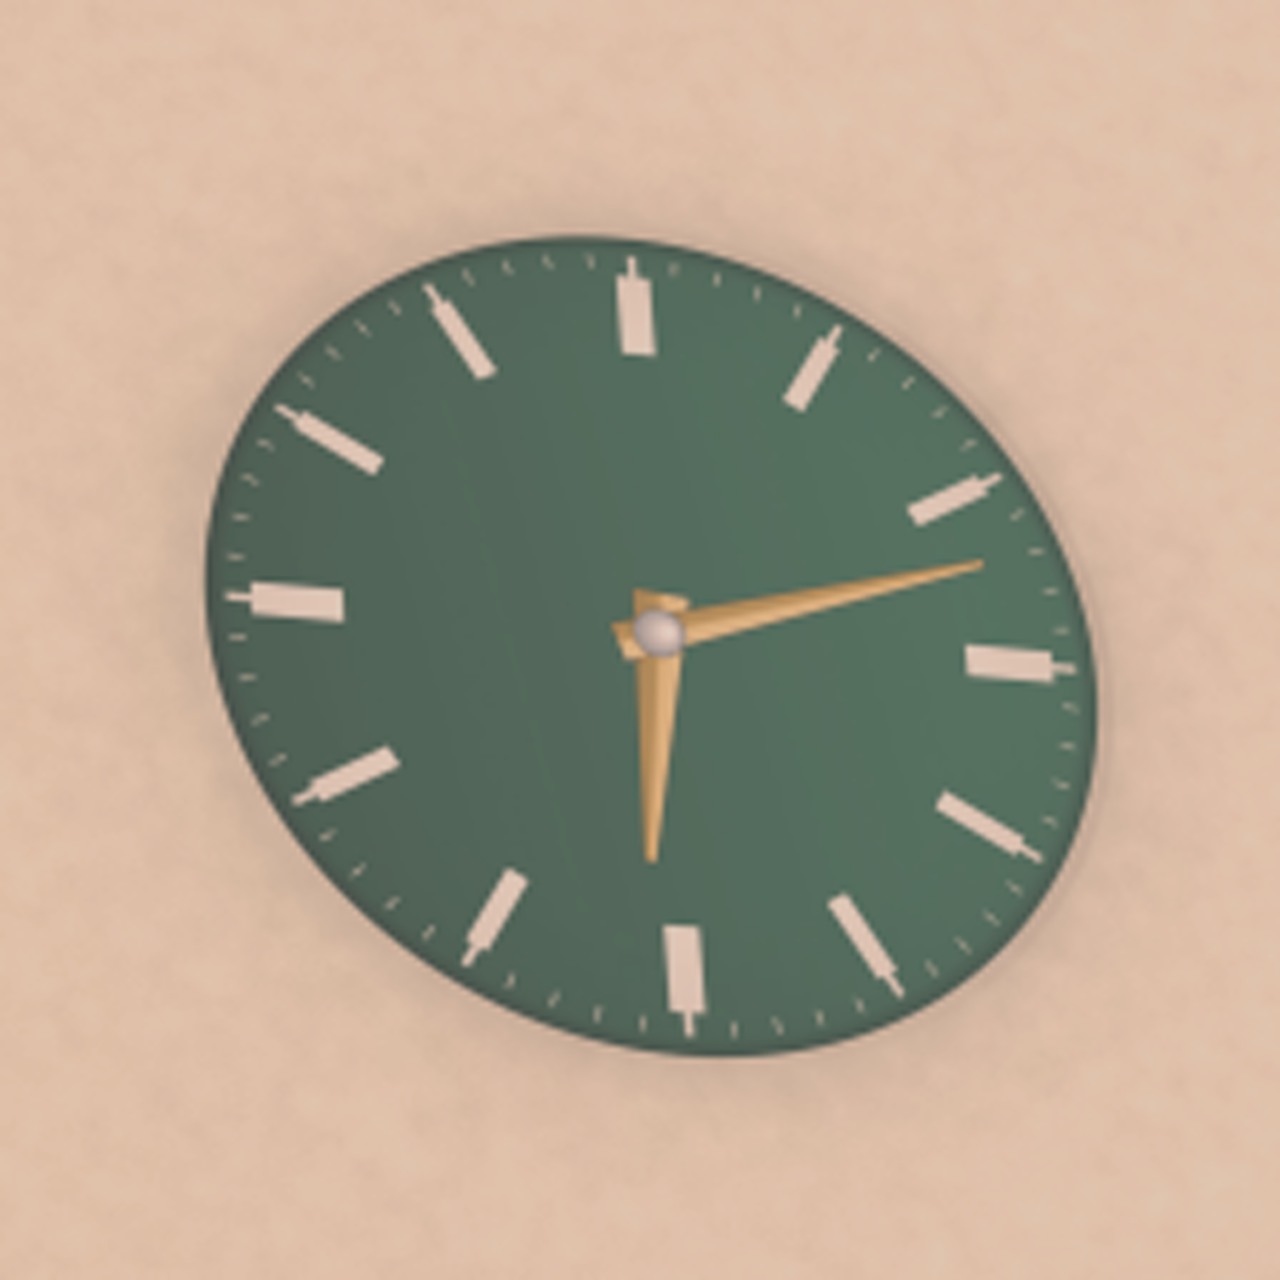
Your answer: 6.12
